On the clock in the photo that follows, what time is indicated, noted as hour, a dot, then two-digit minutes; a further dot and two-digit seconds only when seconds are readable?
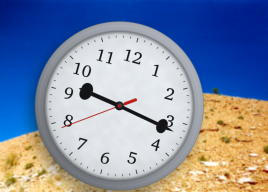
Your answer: 9.16.39
